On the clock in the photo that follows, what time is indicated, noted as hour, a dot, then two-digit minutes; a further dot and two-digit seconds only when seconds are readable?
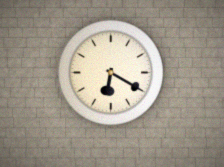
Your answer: 6.20
